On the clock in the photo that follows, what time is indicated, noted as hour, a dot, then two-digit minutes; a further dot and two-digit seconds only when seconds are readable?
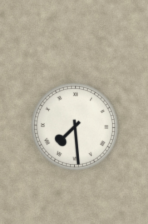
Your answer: 7.29
